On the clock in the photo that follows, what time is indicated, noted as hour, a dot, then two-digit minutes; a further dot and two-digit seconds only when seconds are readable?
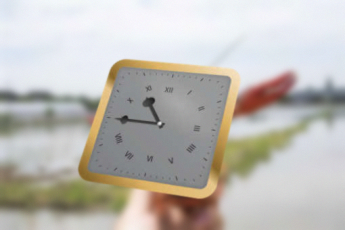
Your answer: 10.45
